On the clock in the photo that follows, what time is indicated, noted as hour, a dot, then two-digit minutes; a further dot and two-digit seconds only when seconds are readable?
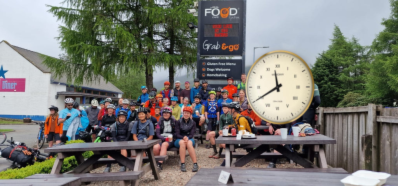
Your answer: 11.40
